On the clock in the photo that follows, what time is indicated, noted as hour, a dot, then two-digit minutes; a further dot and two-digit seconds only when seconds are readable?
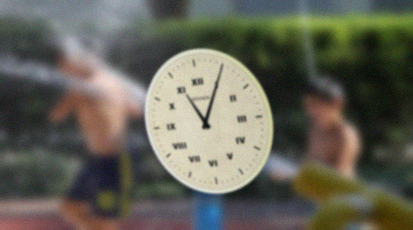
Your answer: 11.05
